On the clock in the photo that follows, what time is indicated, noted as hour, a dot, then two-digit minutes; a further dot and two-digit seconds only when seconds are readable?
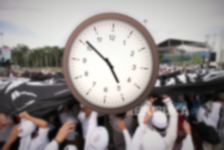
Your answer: 4.51
